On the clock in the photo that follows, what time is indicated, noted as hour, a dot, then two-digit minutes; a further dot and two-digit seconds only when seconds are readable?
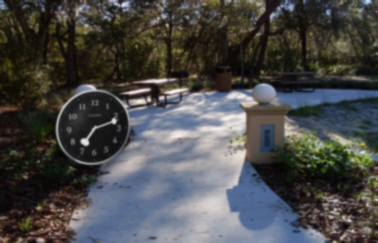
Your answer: 7.12
